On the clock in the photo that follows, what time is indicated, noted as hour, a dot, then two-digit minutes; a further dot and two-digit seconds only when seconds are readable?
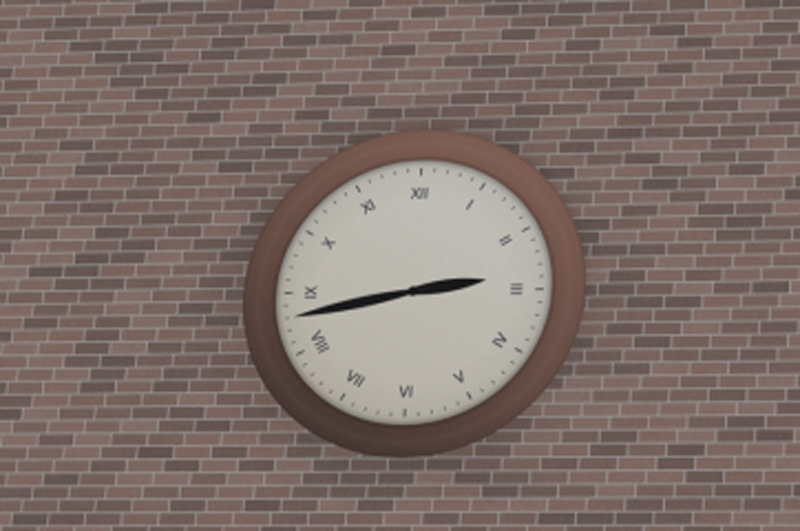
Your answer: 2.43
